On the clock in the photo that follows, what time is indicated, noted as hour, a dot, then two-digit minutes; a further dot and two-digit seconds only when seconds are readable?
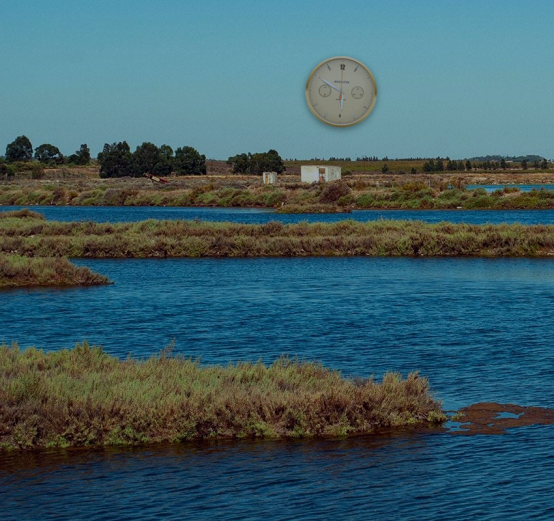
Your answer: 5.50
